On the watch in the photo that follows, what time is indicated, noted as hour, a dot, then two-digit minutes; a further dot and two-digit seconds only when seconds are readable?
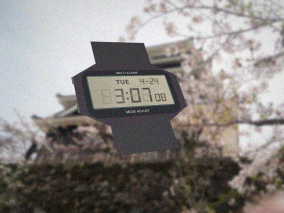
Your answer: 3.07.08
